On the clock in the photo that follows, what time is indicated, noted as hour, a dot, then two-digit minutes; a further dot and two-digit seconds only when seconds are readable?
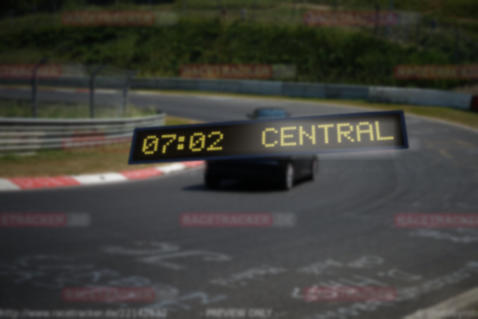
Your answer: 7.02
